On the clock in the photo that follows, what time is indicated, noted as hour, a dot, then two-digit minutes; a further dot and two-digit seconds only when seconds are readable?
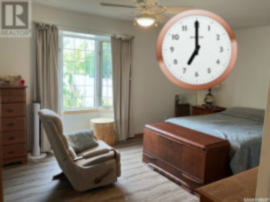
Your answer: 7.00
